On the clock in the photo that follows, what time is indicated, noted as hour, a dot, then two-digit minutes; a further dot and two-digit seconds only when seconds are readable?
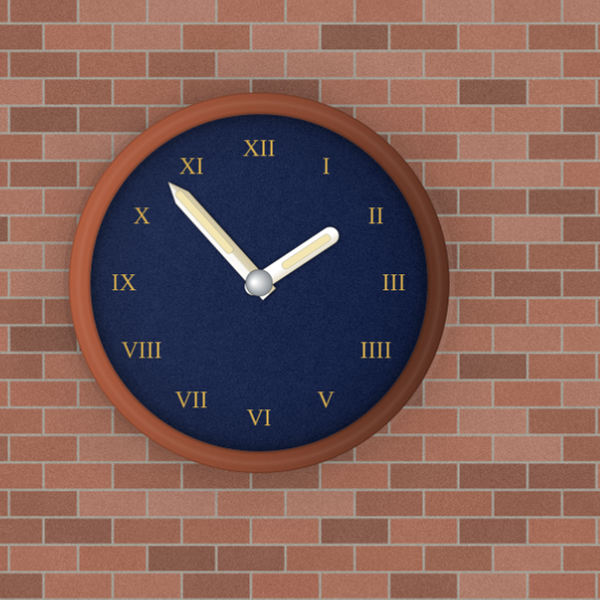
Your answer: 1.53
